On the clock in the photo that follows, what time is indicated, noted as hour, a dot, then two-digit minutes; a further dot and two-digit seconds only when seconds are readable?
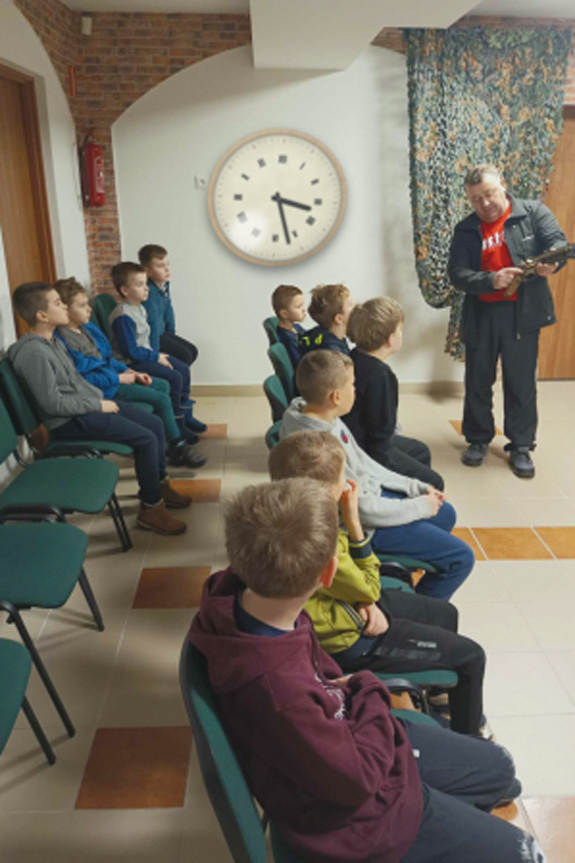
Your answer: 3.27
